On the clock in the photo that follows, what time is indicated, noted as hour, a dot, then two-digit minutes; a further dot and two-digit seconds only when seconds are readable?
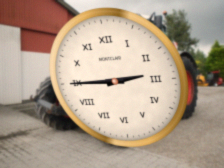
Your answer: 2.45
